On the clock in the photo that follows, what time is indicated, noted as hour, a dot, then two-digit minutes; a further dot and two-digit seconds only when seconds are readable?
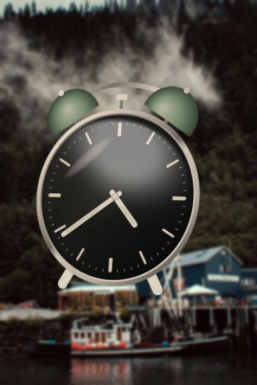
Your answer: 4.39
